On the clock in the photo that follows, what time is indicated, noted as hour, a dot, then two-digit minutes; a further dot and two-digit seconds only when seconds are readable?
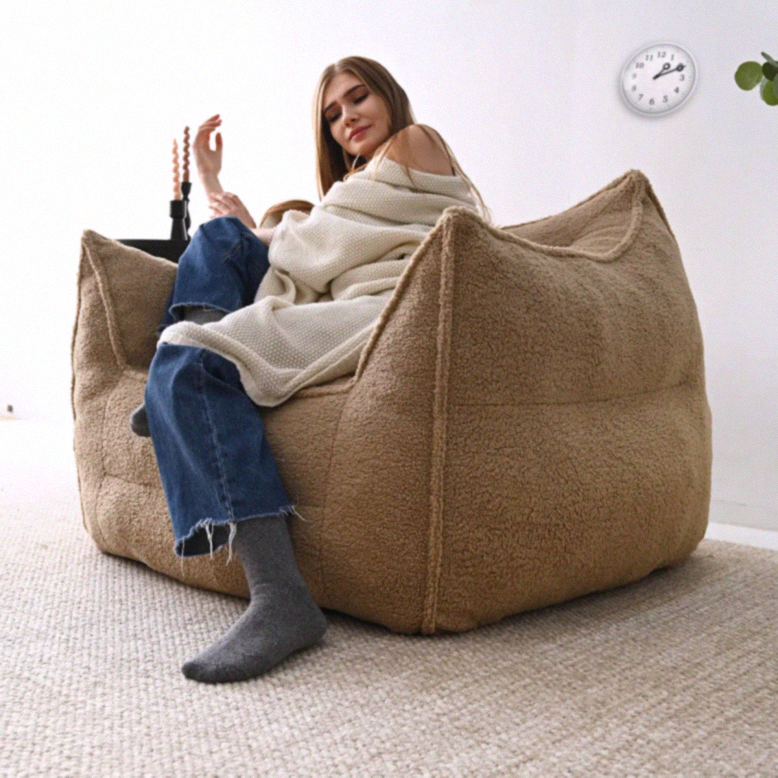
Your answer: 1.11
